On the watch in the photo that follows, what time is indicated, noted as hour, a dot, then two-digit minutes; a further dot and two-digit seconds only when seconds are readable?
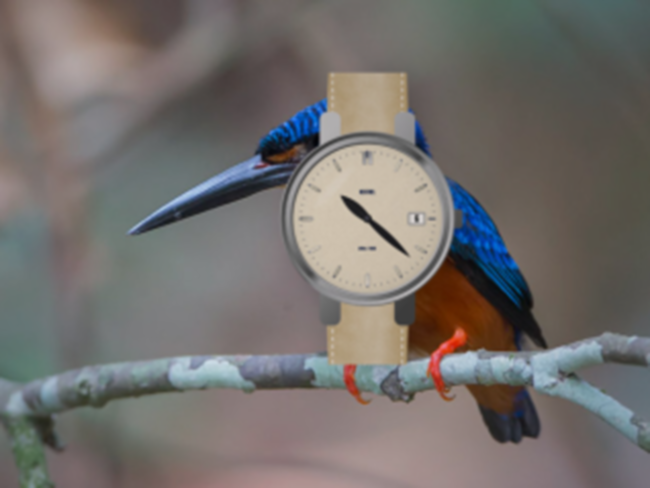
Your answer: 10.22
